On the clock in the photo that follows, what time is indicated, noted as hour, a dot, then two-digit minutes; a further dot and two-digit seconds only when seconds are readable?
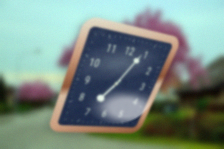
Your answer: 7.04
